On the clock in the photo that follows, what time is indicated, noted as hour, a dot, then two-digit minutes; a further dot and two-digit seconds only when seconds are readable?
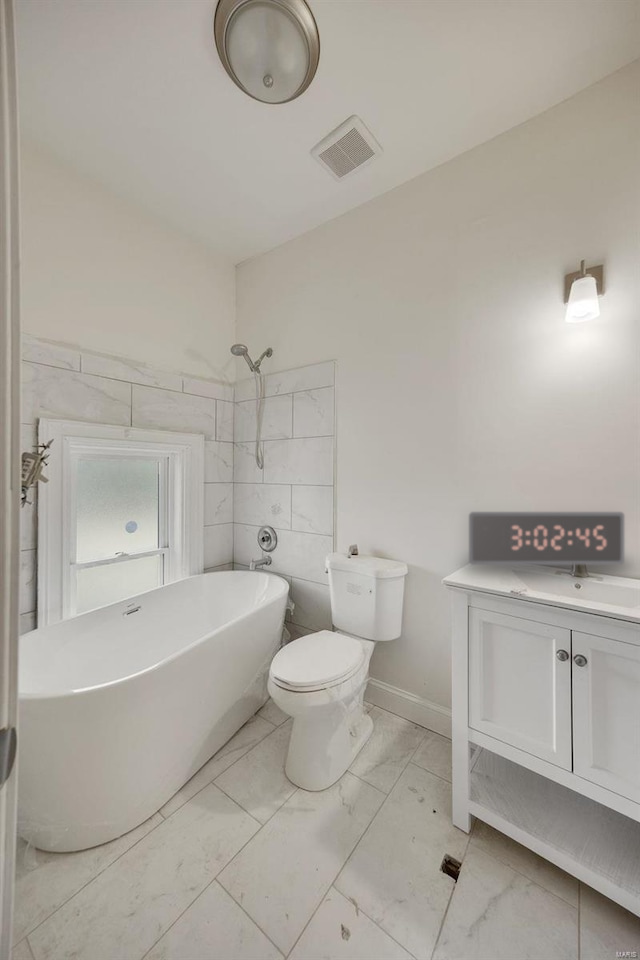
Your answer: 3.02.45
